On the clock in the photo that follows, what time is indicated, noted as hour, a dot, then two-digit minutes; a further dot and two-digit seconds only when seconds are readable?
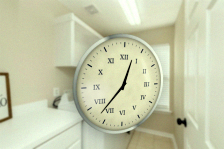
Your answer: 12.37
